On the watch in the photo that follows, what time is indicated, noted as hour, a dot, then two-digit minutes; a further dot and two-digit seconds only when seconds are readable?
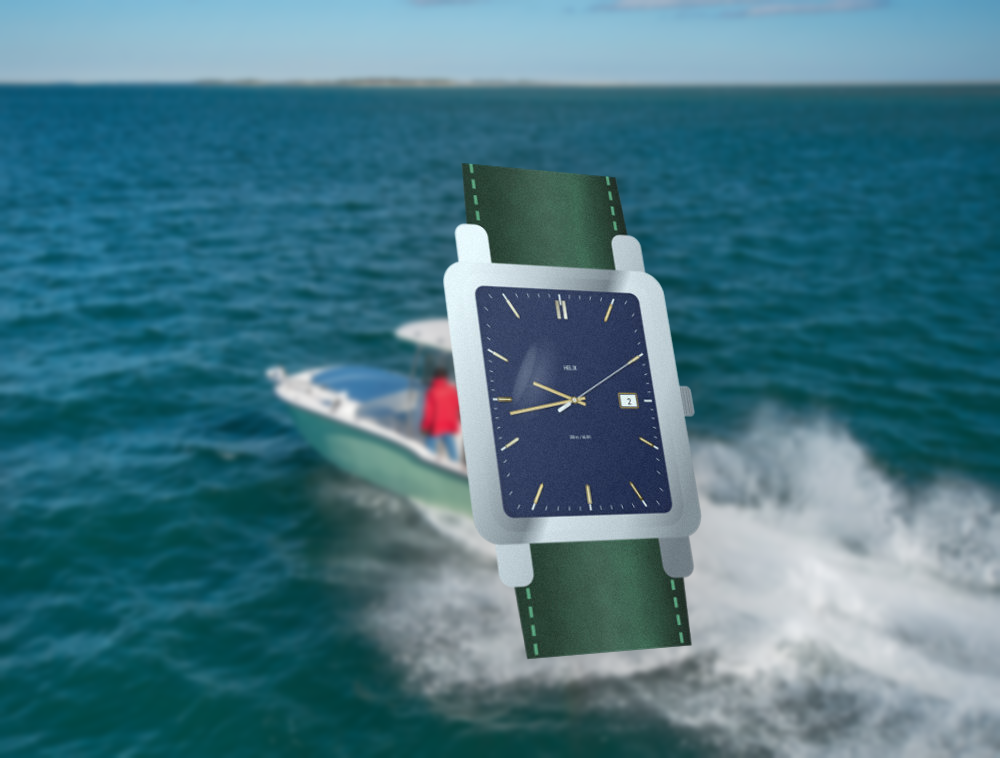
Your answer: 9.43.10
